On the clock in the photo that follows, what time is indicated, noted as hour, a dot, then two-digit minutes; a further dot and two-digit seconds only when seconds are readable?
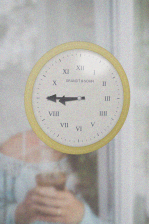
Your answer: 8.45
